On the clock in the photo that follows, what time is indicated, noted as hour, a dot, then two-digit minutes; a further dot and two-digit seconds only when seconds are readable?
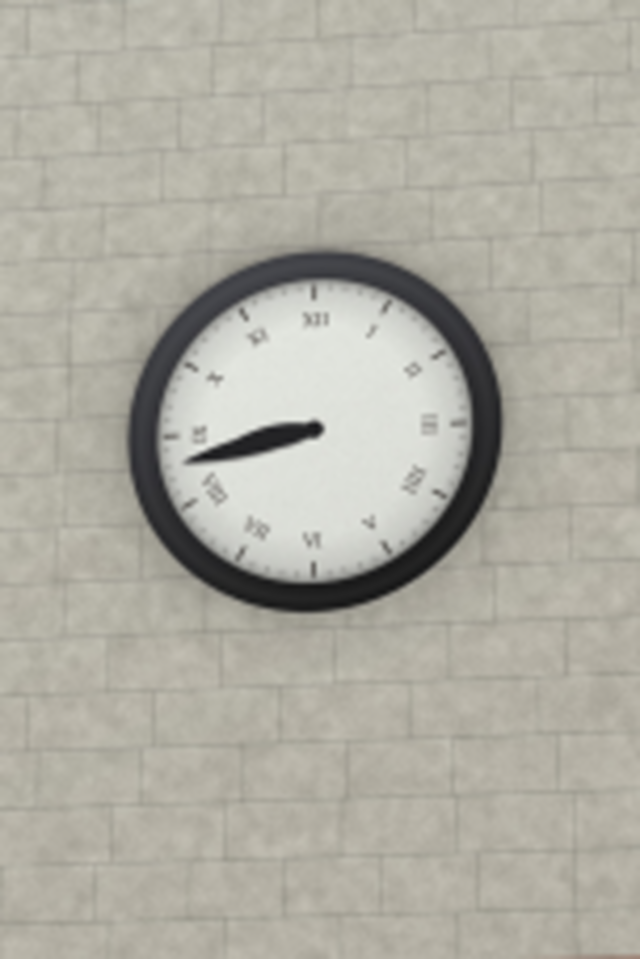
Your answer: 8.43
